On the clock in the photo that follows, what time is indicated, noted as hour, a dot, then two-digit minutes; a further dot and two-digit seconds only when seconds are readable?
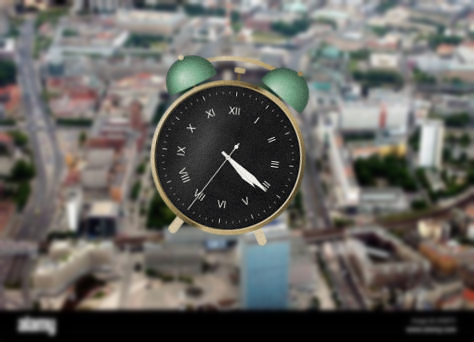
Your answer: 4.20.35
